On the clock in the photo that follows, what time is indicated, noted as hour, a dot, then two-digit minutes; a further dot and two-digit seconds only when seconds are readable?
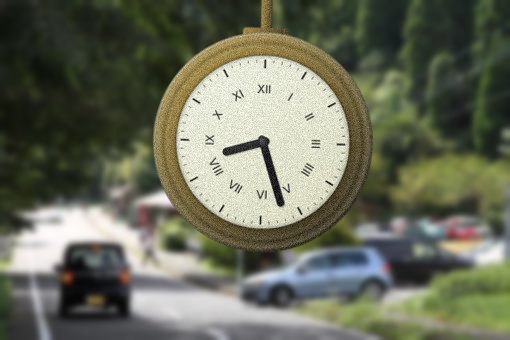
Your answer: 8.27
